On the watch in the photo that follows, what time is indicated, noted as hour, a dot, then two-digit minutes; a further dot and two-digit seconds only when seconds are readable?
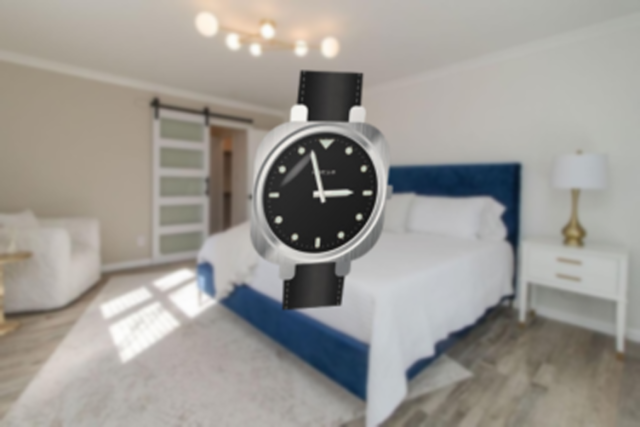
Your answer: 2.57
